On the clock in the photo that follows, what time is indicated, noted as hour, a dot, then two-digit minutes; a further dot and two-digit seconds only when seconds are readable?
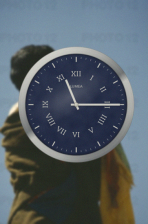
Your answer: 11.15
